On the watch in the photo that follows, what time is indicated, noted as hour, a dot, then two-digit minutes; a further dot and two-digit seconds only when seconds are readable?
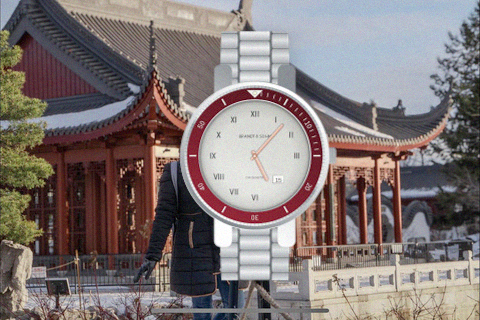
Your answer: 5.07
